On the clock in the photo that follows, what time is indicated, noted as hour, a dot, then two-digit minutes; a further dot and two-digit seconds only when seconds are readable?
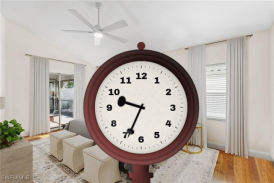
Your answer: 9.34
